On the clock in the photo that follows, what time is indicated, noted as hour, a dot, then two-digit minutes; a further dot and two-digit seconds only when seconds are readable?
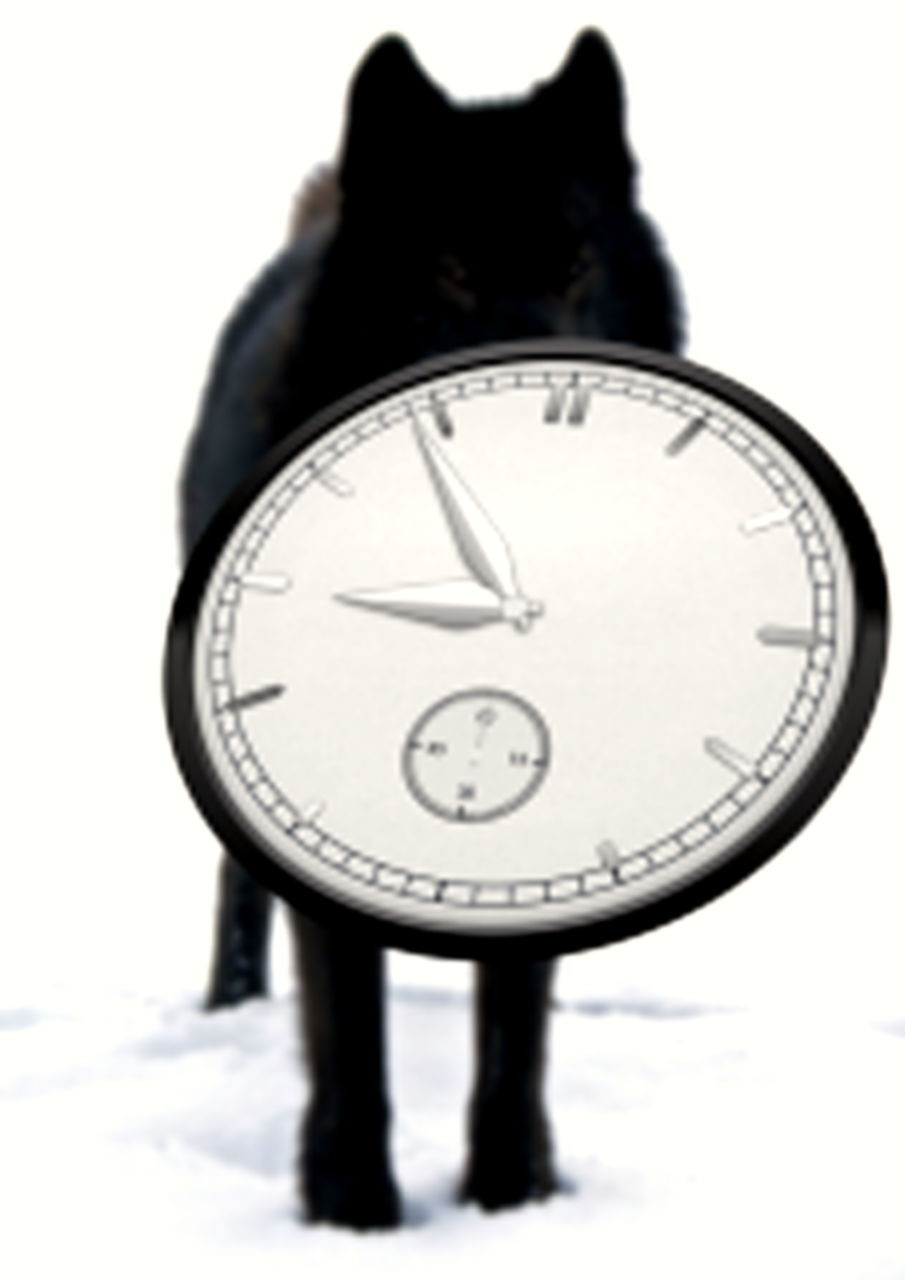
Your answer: 8.54
